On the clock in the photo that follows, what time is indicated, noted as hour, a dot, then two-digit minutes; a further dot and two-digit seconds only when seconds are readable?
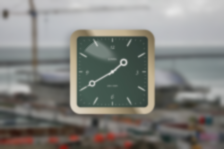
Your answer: 1.40
